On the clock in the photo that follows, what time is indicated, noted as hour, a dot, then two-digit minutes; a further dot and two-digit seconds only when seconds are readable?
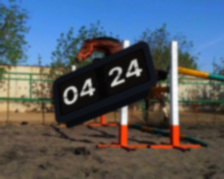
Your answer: 4.24
